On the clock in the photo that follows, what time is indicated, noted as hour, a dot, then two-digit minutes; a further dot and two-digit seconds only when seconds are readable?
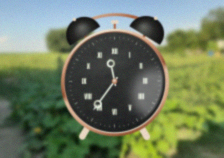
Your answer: 11.36
